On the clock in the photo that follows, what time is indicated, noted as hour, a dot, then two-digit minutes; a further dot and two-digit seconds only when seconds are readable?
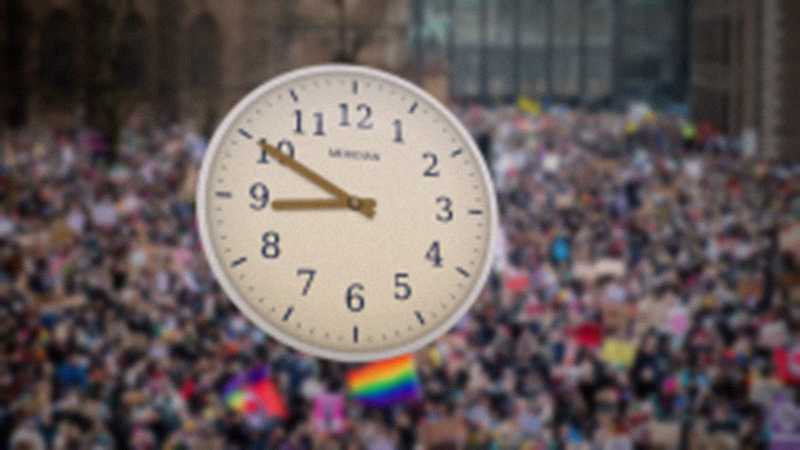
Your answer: 8.50
